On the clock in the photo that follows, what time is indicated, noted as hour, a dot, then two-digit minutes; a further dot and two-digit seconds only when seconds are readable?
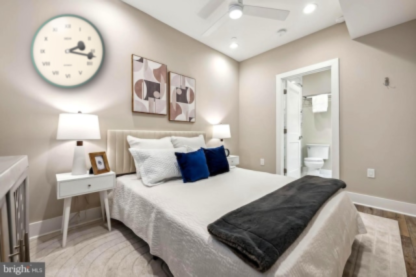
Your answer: 2.17
